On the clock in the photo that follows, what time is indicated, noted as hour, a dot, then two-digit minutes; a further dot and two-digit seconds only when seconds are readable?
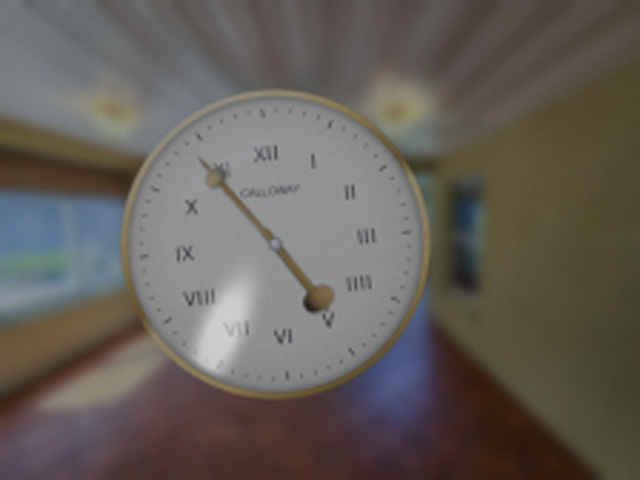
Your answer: 4.54
